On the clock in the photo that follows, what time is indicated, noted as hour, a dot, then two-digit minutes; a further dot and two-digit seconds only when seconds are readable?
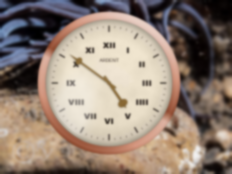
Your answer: 4.51
